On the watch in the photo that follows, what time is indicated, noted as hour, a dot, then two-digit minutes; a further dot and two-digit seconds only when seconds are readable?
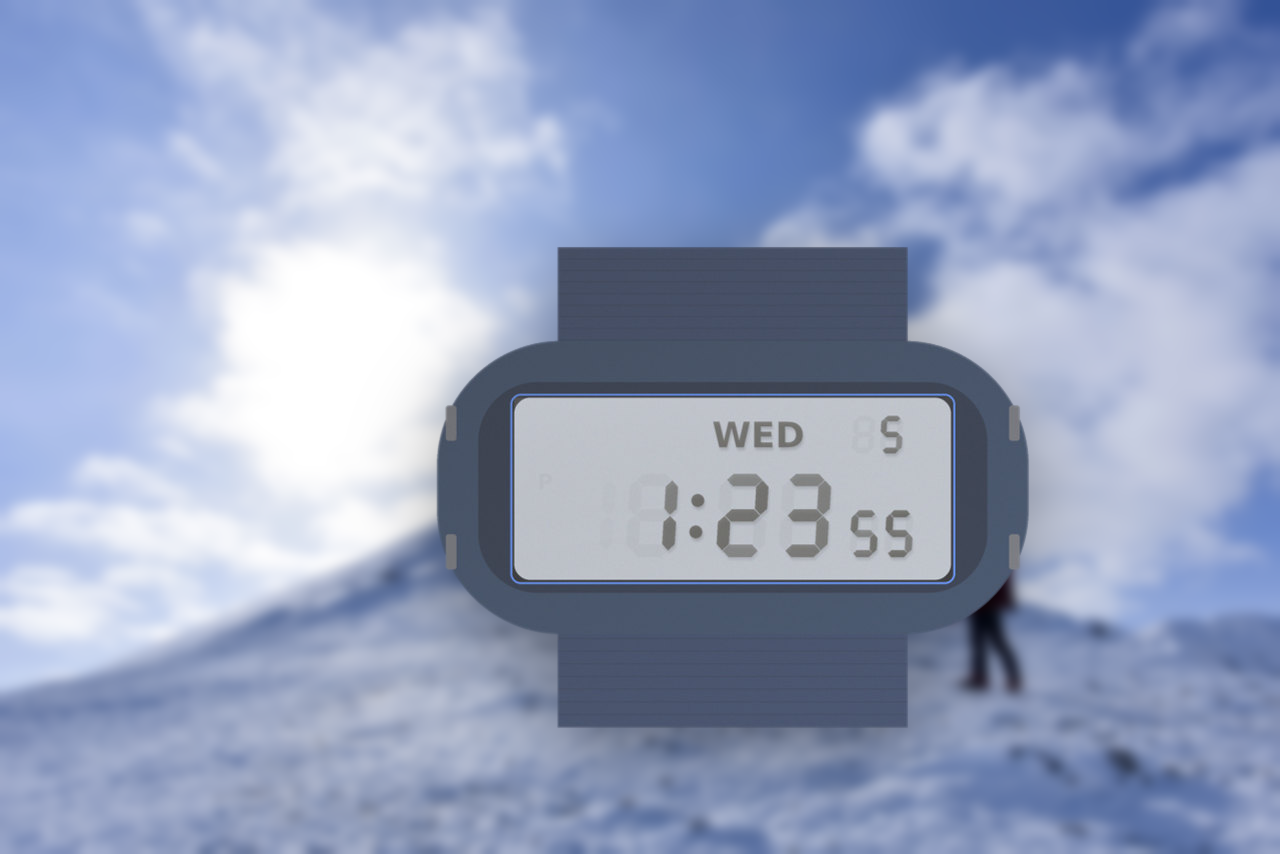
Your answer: 1.23.55
